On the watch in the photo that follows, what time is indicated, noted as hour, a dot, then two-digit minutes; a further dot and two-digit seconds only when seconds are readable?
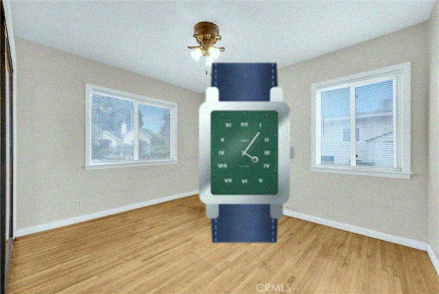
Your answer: 4.06
